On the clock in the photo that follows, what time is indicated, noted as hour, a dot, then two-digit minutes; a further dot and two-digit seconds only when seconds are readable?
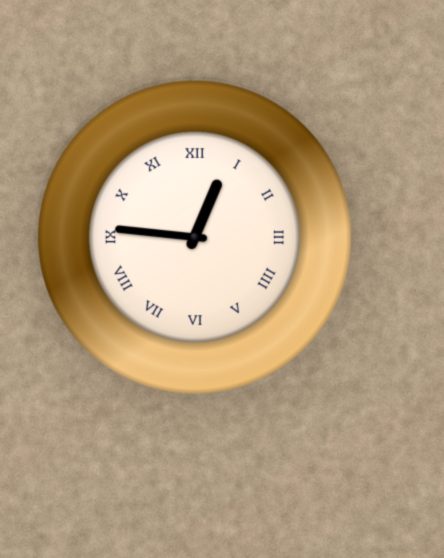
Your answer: 12.46
